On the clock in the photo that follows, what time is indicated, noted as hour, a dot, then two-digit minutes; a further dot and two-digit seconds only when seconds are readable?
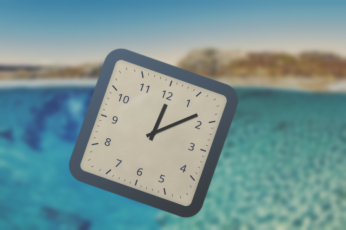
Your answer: 12.08
